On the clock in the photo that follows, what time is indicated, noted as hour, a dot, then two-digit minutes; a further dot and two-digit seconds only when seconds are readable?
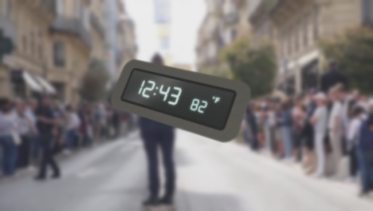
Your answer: 12.43
